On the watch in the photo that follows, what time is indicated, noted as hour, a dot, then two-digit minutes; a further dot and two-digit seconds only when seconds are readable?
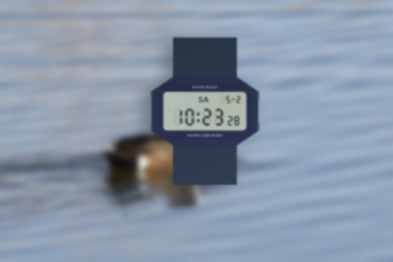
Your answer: 10.23.28
